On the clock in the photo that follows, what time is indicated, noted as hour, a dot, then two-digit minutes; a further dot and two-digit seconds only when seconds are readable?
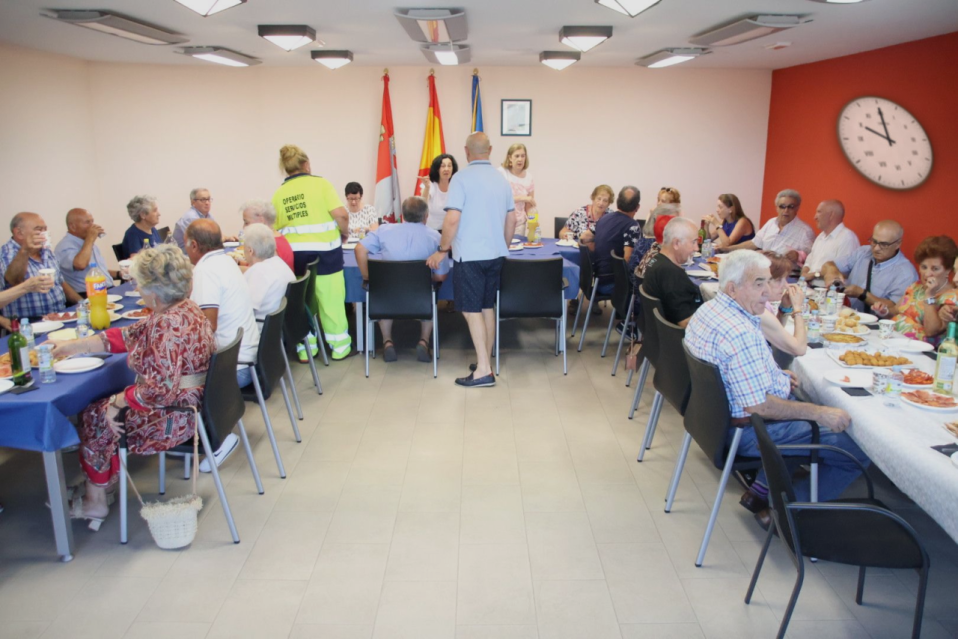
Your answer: 10.00
